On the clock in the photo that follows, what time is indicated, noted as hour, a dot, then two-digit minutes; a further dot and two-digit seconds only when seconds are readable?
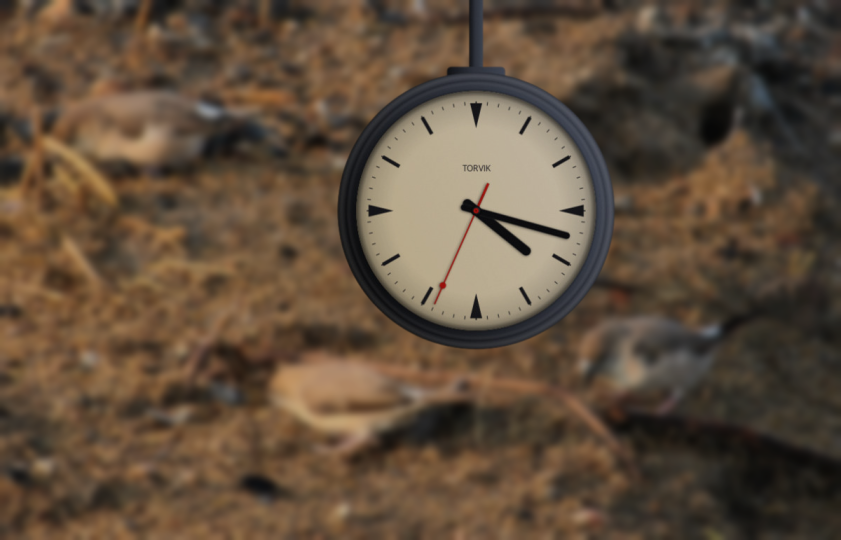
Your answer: 4.17.34
